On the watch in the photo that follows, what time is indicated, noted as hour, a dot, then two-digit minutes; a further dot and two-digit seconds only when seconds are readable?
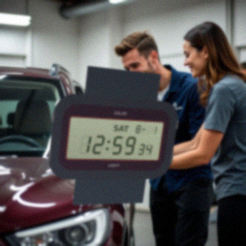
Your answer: 12.59.34
